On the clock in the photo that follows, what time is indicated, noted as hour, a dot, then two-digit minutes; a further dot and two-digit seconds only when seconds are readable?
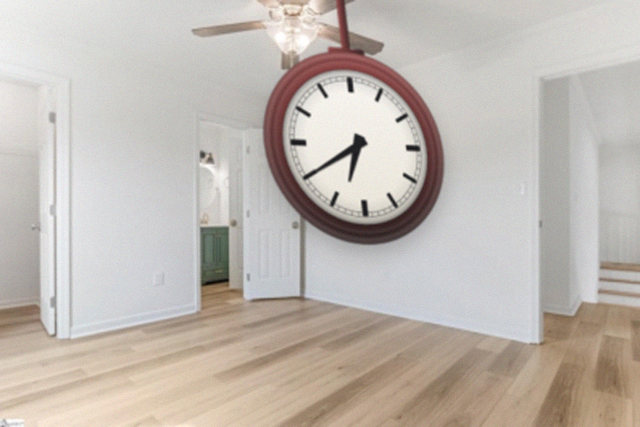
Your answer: 6.40
